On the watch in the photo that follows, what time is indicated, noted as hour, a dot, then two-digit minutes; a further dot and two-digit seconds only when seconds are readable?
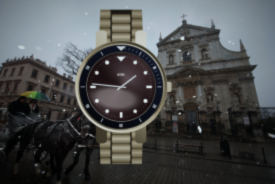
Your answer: 1.46
